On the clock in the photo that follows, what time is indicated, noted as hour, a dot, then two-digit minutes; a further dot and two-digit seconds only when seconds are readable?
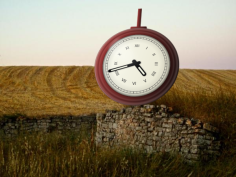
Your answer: 4.42
